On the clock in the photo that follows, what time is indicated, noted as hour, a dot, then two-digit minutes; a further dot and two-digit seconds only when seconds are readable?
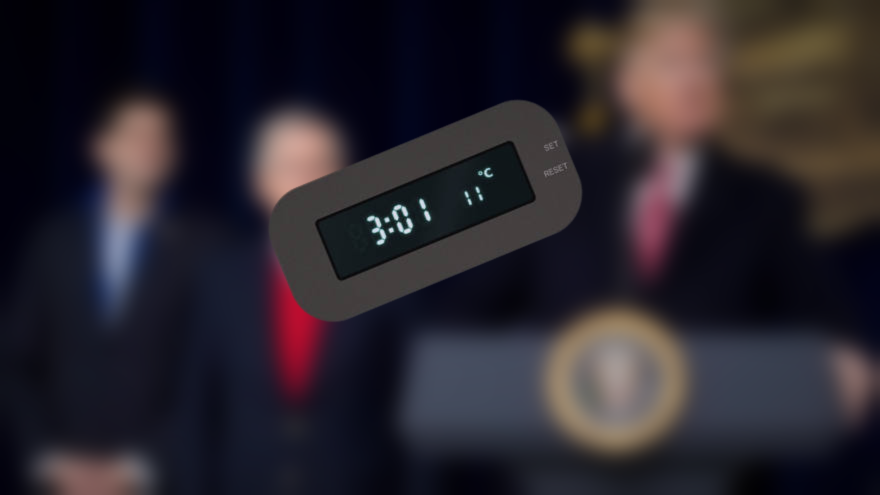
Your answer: 3.01
